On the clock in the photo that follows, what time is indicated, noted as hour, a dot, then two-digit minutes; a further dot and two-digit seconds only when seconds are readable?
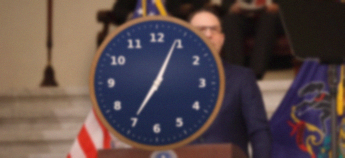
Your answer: 7.04
